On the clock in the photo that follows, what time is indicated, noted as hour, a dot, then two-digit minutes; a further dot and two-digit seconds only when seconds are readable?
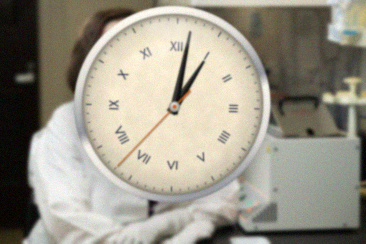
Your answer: 1.01.37
